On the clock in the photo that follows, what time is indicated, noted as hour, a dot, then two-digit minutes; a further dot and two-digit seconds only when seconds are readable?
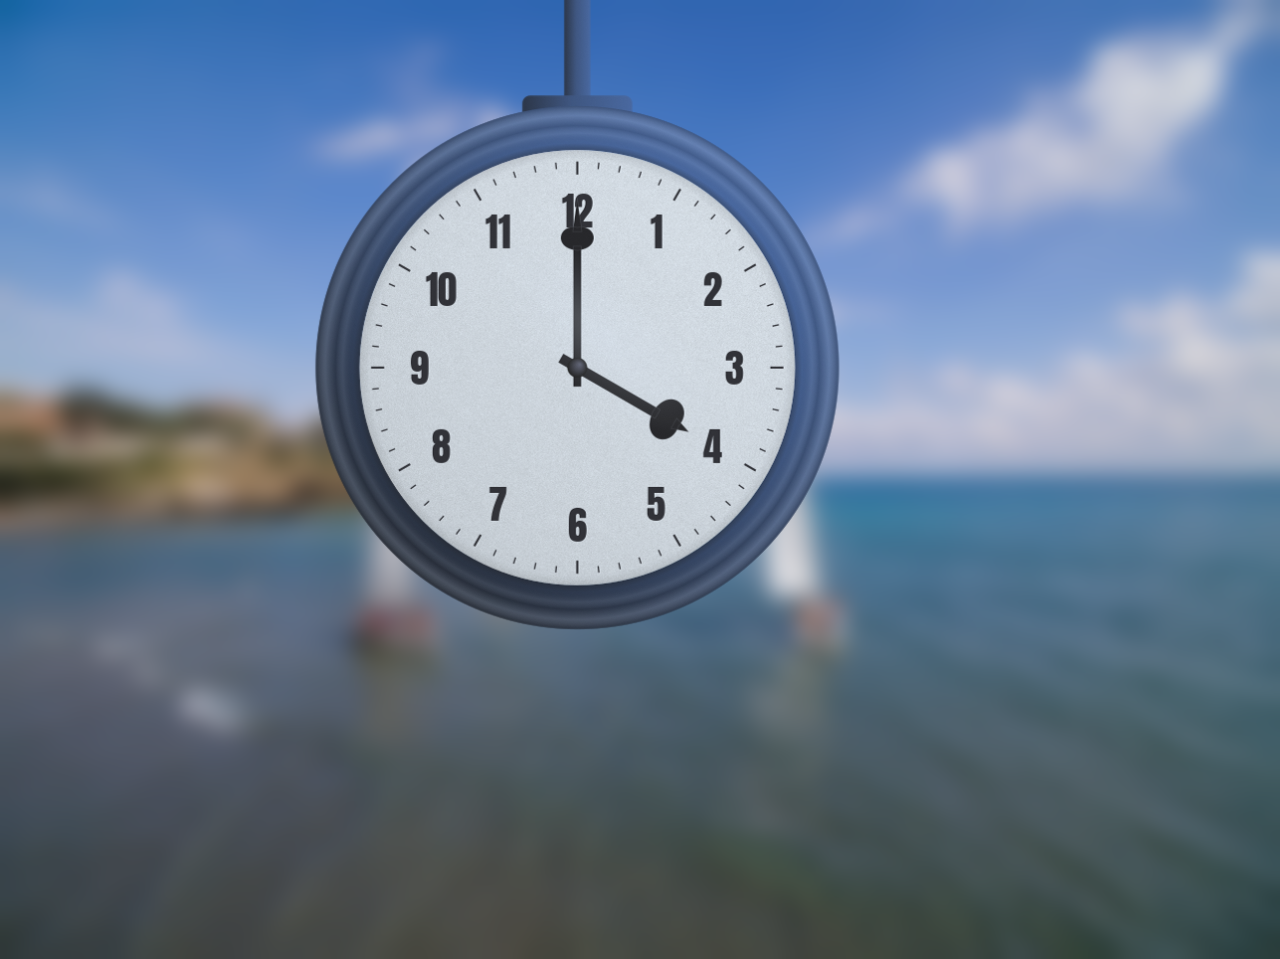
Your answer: 4.00
